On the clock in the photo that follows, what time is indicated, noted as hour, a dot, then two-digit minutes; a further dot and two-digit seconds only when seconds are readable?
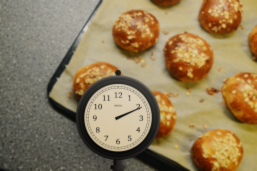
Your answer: 2.11
